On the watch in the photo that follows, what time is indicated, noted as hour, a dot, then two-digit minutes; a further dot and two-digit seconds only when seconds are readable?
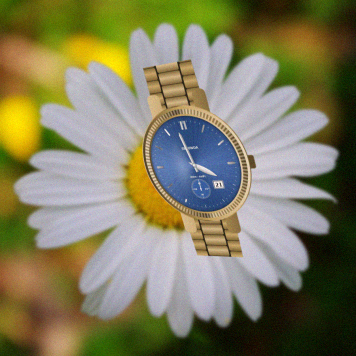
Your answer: 3.58
